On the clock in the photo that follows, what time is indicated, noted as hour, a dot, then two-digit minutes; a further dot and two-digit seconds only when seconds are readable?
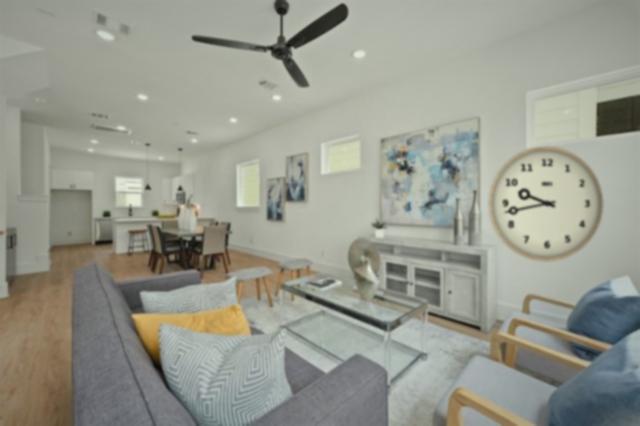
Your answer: 9.43
